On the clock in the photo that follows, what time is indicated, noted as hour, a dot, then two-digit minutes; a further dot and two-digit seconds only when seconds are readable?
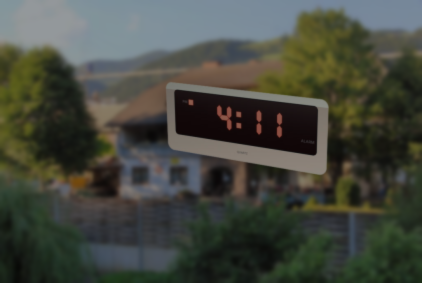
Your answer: 4.11
